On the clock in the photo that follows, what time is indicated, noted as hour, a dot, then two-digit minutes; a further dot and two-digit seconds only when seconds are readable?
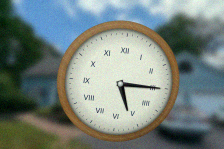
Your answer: 5.15
